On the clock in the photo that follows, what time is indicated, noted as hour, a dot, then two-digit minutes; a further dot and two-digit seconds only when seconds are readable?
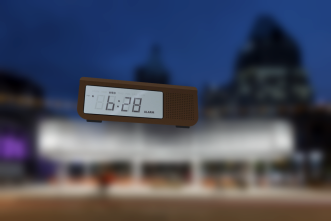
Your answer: 6.28
